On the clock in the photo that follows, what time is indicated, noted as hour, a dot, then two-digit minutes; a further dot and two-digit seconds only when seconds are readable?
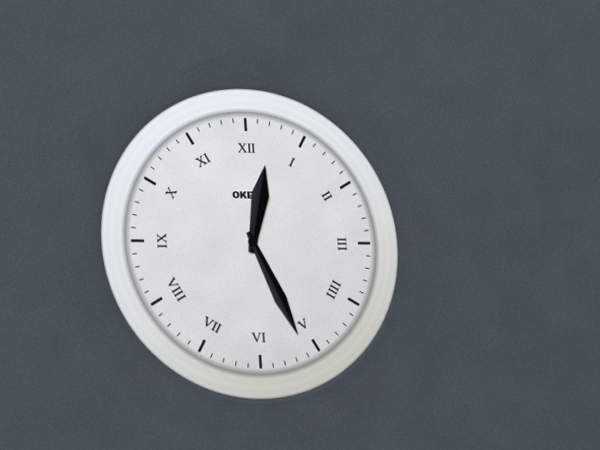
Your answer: 12.26
